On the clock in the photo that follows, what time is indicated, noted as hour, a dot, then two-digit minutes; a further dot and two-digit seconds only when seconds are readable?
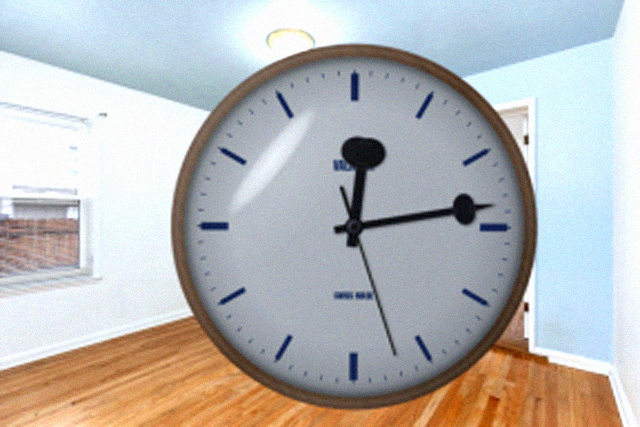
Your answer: 12.13.27
